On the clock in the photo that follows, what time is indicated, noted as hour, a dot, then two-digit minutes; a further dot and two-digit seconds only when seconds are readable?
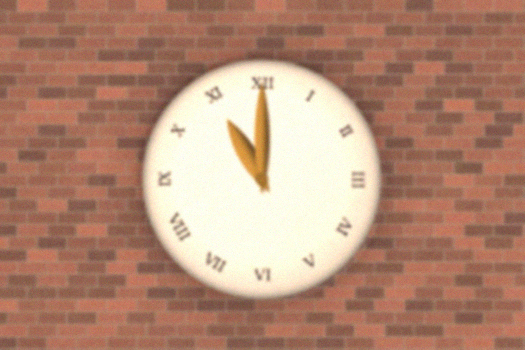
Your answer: 11.00
